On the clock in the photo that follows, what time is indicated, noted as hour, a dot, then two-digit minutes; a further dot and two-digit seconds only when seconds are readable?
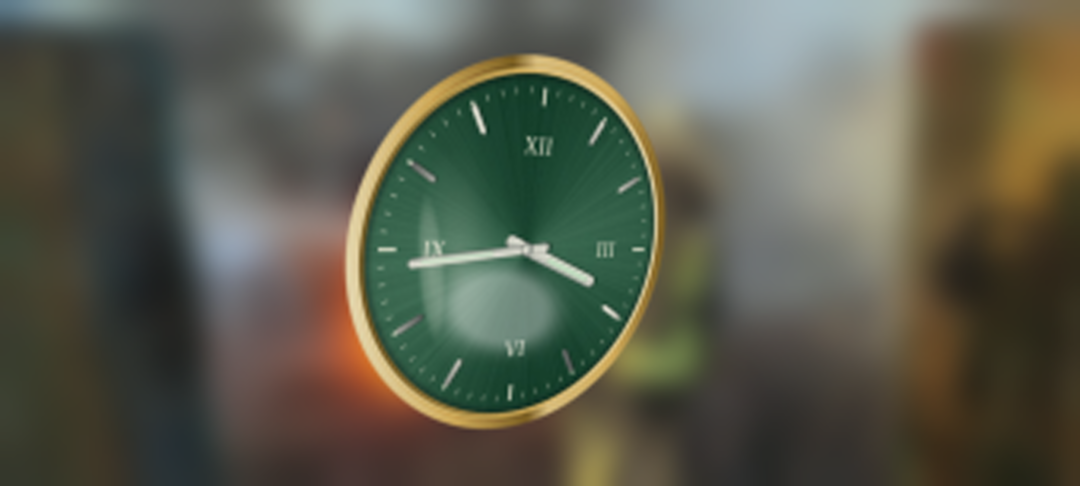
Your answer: 3.44
